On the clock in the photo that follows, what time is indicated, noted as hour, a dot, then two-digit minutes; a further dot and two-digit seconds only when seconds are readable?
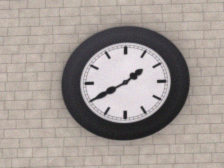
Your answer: 1.40
